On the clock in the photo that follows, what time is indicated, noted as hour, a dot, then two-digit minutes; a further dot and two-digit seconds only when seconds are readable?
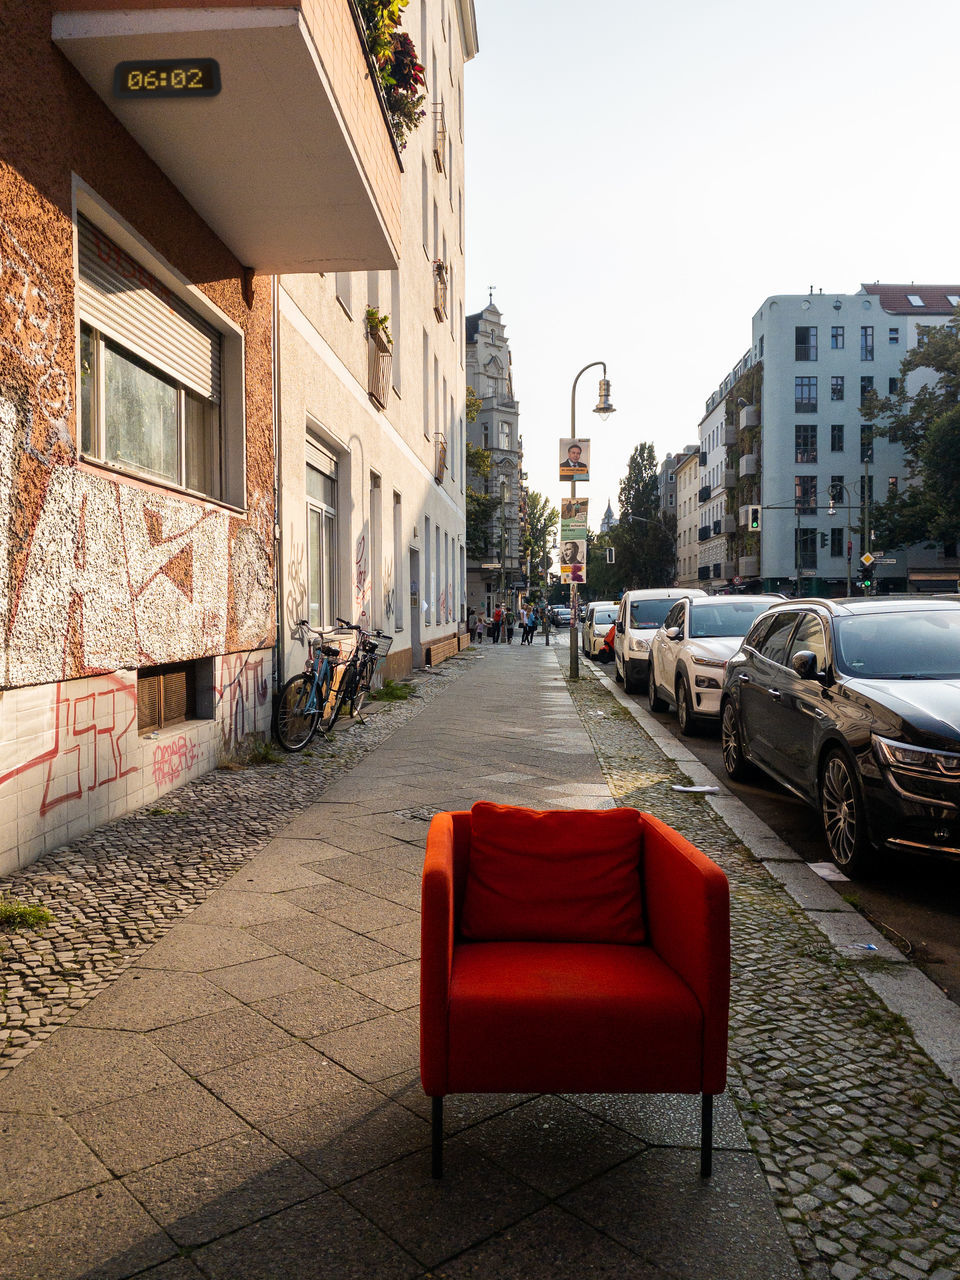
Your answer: 6.02
